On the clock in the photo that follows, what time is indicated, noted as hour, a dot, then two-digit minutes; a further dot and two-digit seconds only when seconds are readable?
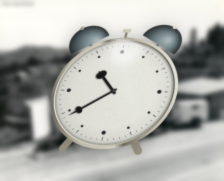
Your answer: 10.39
